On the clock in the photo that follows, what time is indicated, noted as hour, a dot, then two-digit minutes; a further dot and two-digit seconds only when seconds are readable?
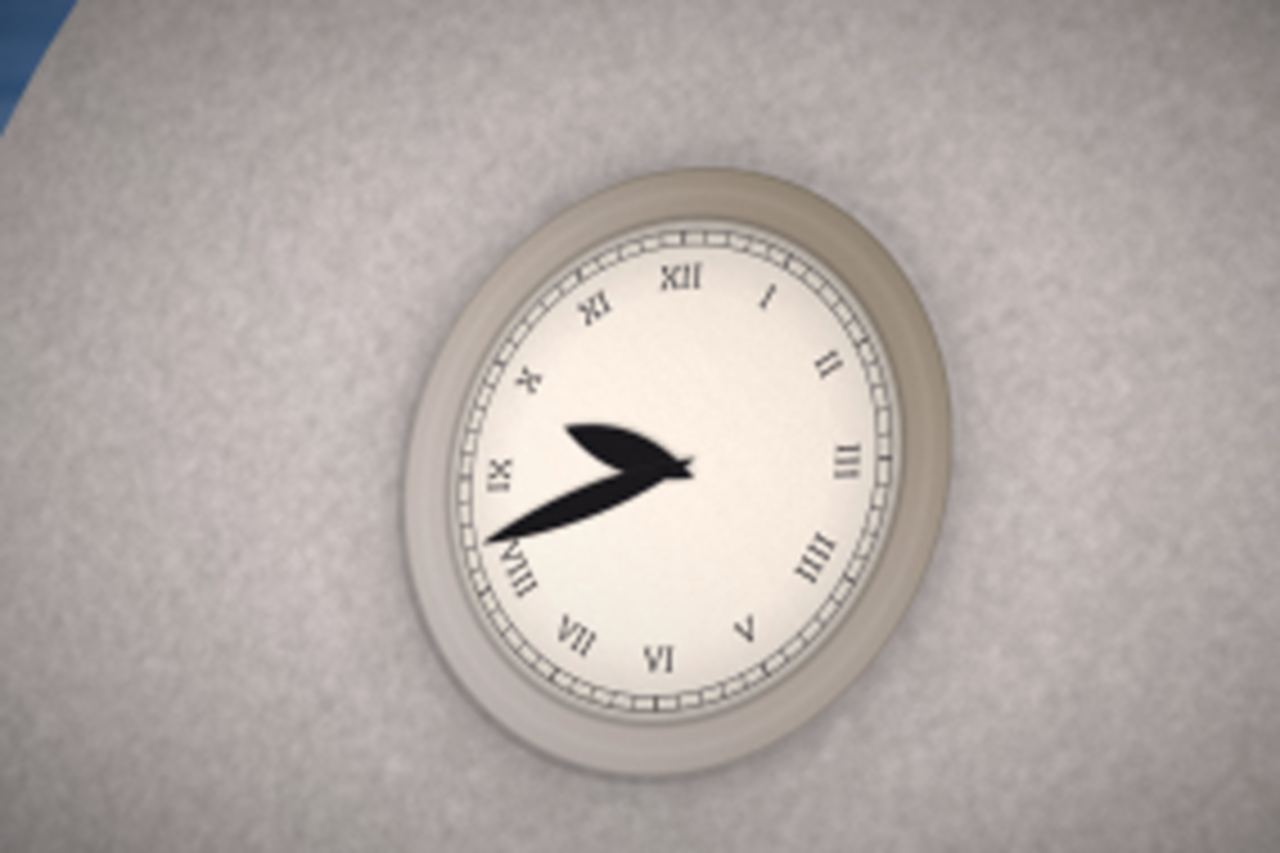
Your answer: 9.42
